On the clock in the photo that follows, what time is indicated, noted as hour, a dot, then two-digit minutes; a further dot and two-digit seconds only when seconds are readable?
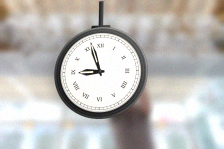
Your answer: 8.57
